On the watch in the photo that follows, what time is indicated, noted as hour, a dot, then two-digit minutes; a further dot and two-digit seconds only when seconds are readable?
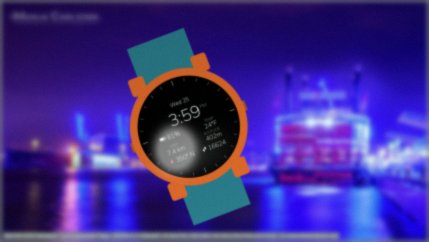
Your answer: 3.59
